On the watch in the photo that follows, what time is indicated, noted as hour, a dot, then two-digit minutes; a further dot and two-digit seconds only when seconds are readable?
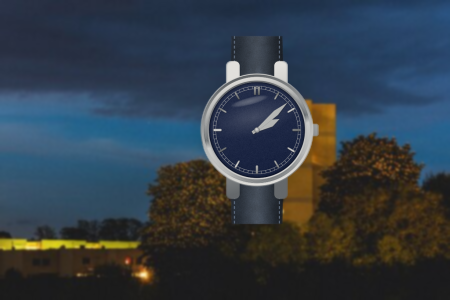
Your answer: 2.08
